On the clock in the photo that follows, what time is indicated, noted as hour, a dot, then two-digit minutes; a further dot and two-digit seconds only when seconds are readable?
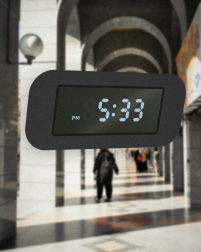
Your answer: 5.33
